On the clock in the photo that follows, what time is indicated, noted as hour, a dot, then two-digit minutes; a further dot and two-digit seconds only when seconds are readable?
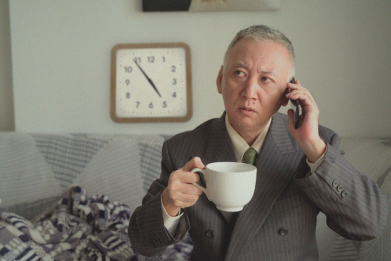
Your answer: 4.54
